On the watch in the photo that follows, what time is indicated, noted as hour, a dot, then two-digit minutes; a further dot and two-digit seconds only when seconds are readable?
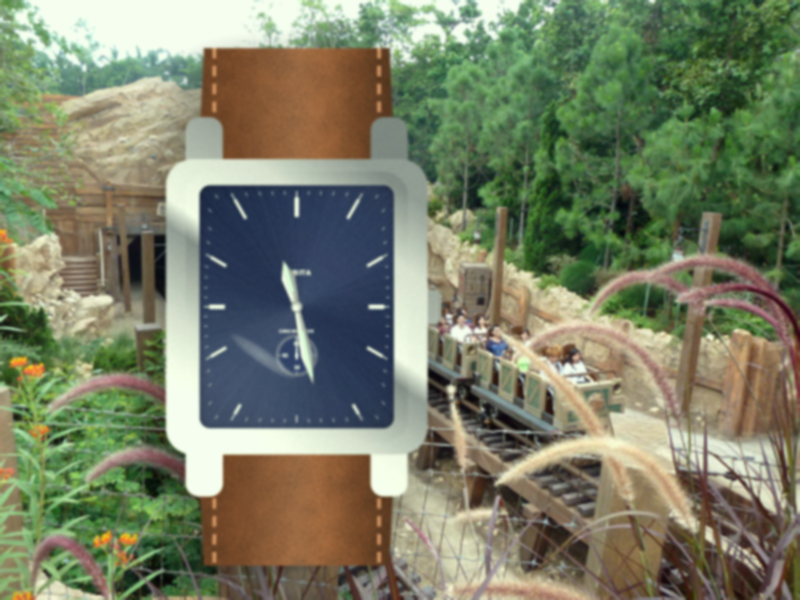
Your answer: 11.28
